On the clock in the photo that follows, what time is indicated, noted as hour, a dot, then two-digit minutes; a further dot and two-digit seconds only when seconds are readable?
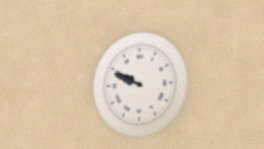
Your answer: 9.49
